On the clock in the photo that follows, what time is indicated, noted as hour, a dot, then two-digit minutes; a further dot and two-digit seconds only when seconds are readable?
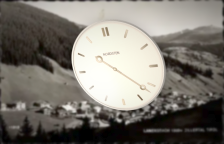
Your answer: 10.22
